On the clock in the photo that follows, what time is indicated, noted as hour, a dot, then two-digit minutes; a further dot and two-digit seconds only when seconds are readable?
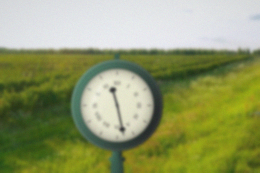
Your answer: 11.28
